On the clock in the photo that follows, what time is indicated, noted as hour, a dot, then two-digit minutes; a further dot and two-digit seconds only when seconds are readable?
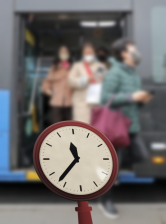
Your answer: 11.37
